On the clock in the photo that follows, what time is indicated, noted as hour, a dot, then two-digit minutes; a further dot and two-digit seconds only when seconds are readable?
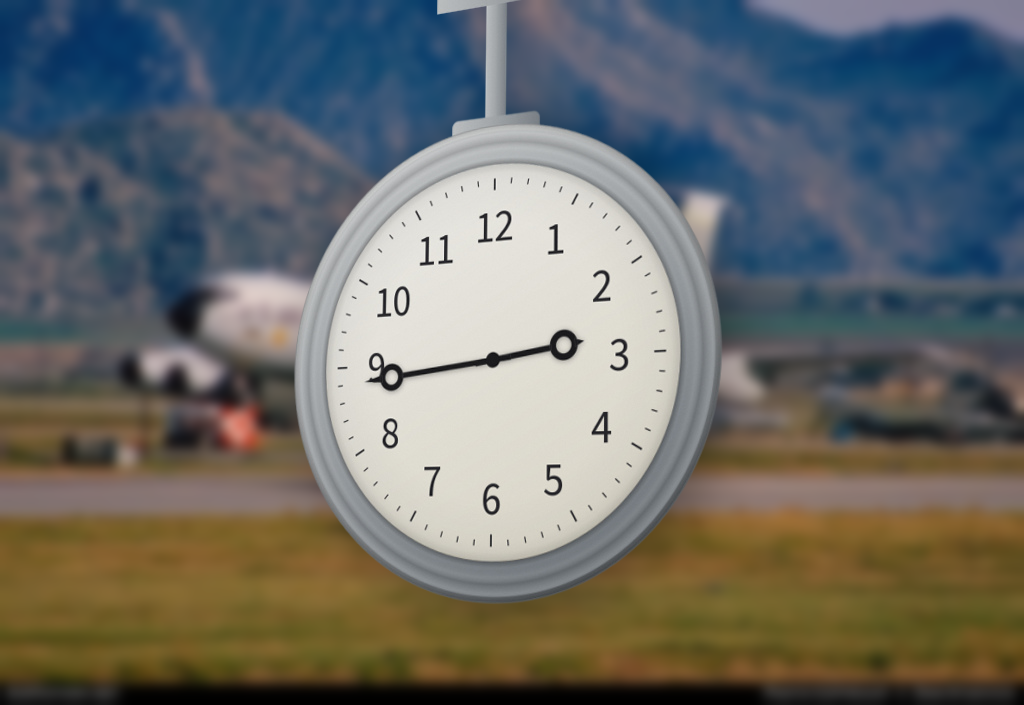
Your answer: 2.44
